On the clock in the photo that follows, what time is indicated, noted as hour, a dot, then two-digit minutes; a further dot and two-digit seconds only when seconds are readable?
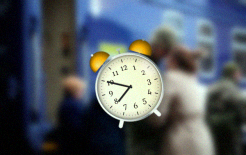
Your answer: 7.50
